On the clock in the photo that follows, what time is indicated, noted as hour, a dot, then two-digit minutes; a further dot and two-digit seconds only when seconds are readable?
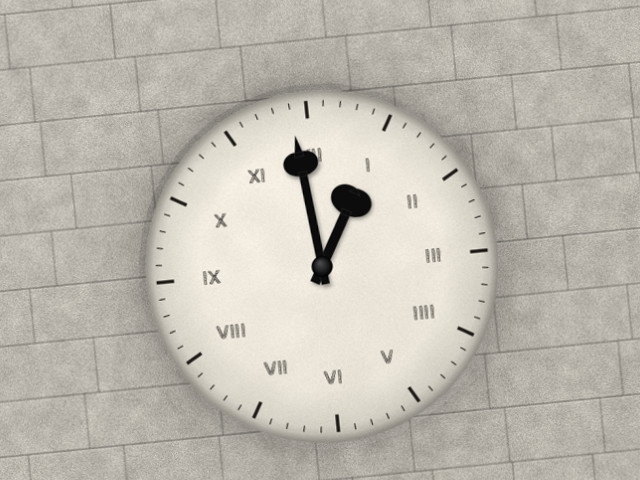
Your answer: 12.59
